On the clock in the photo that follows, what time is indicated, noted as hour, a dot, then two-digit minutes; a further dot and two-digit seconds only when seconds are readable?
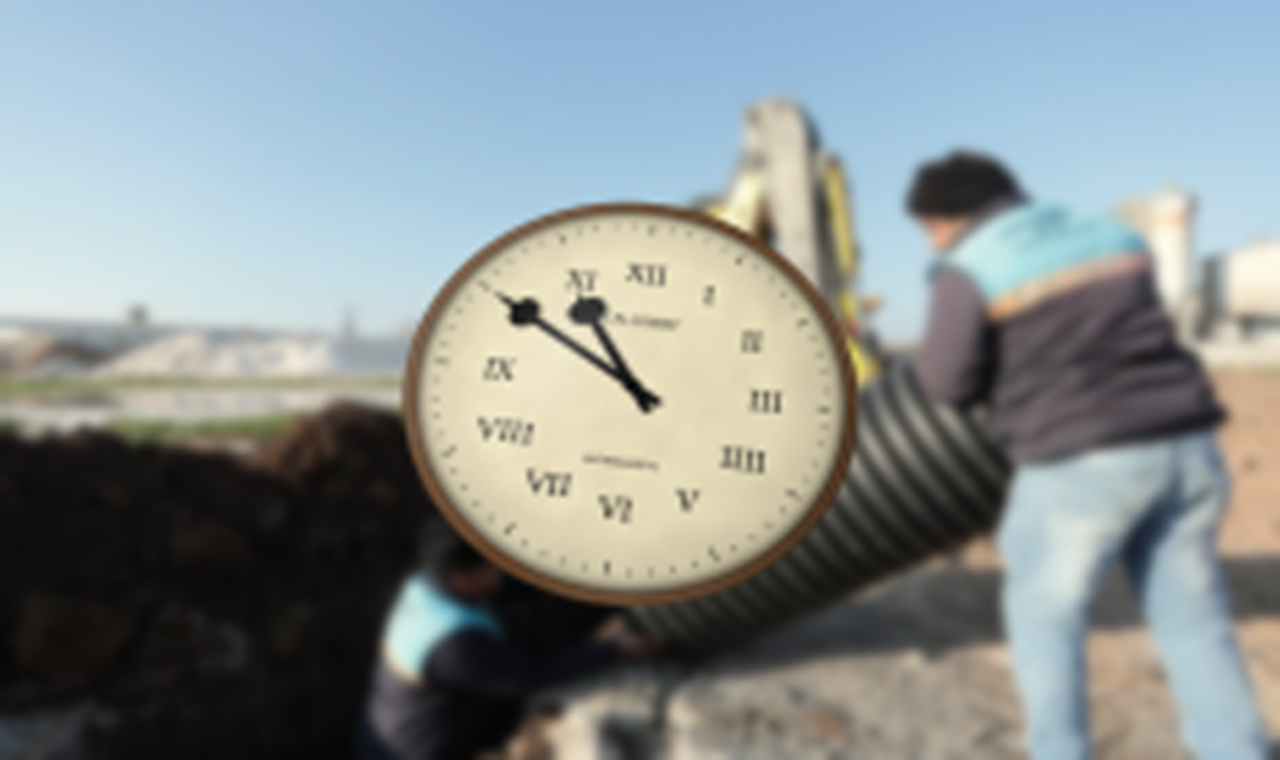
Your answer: 10.50
